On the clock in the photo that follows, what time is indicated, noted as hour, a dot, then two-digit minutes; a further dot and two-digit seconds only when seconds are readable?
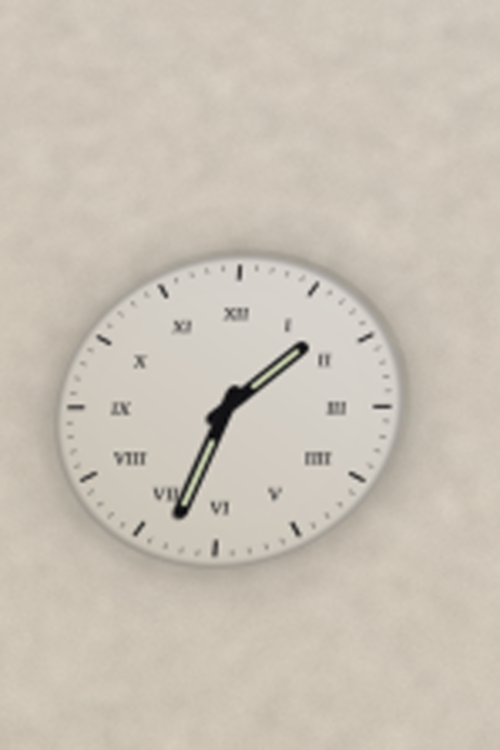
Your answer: 1.33
